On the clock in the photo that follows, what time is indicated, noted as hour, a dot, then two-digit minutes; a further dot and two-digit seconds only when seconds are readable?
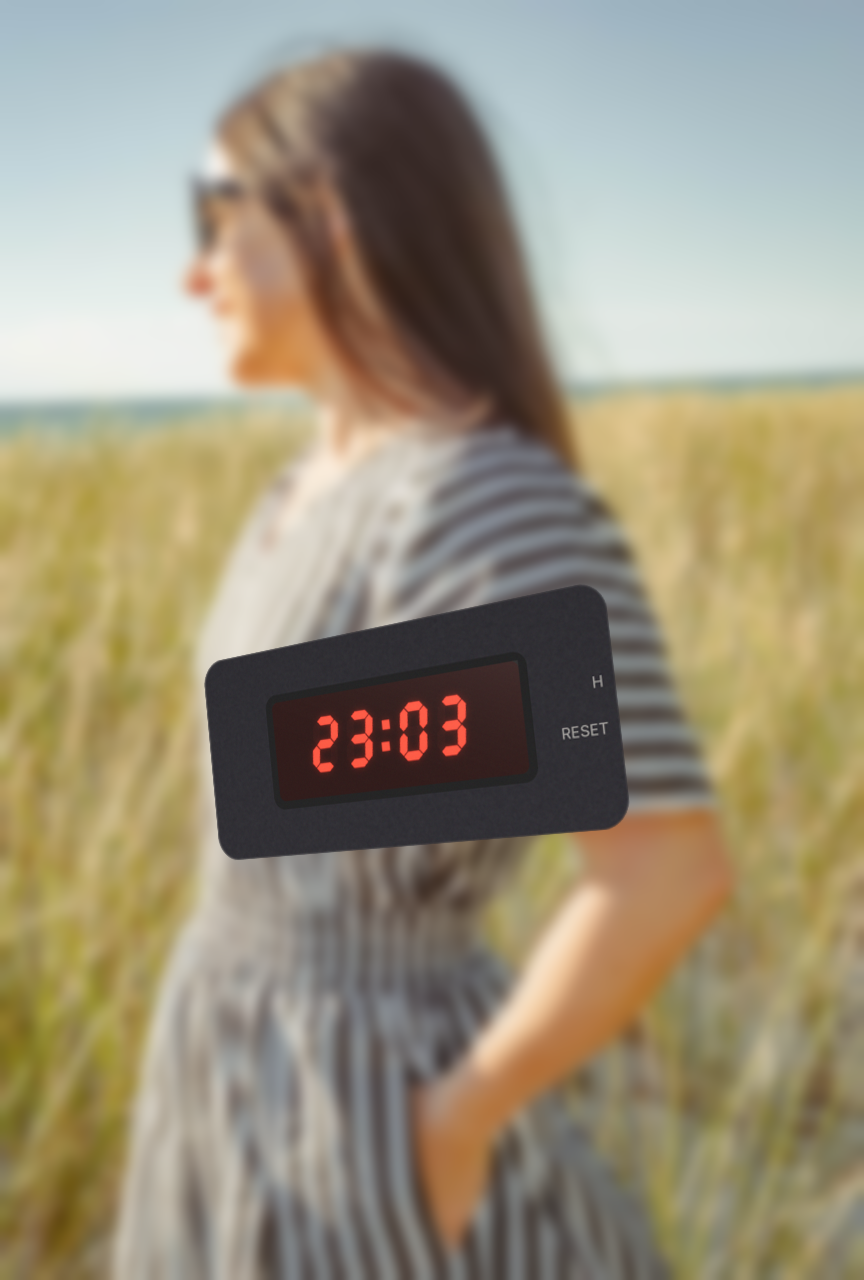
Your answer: 23.03
